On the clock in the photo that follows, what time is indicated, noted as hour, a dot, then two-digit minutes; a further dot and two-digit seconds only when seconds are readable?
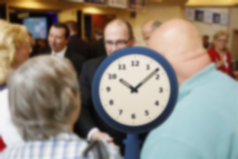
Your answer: 10.08
